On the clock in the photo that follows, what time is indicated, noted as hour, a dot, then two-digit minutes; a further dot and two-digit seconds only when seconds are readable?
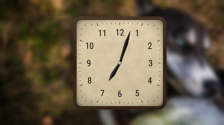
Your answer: 7.03
